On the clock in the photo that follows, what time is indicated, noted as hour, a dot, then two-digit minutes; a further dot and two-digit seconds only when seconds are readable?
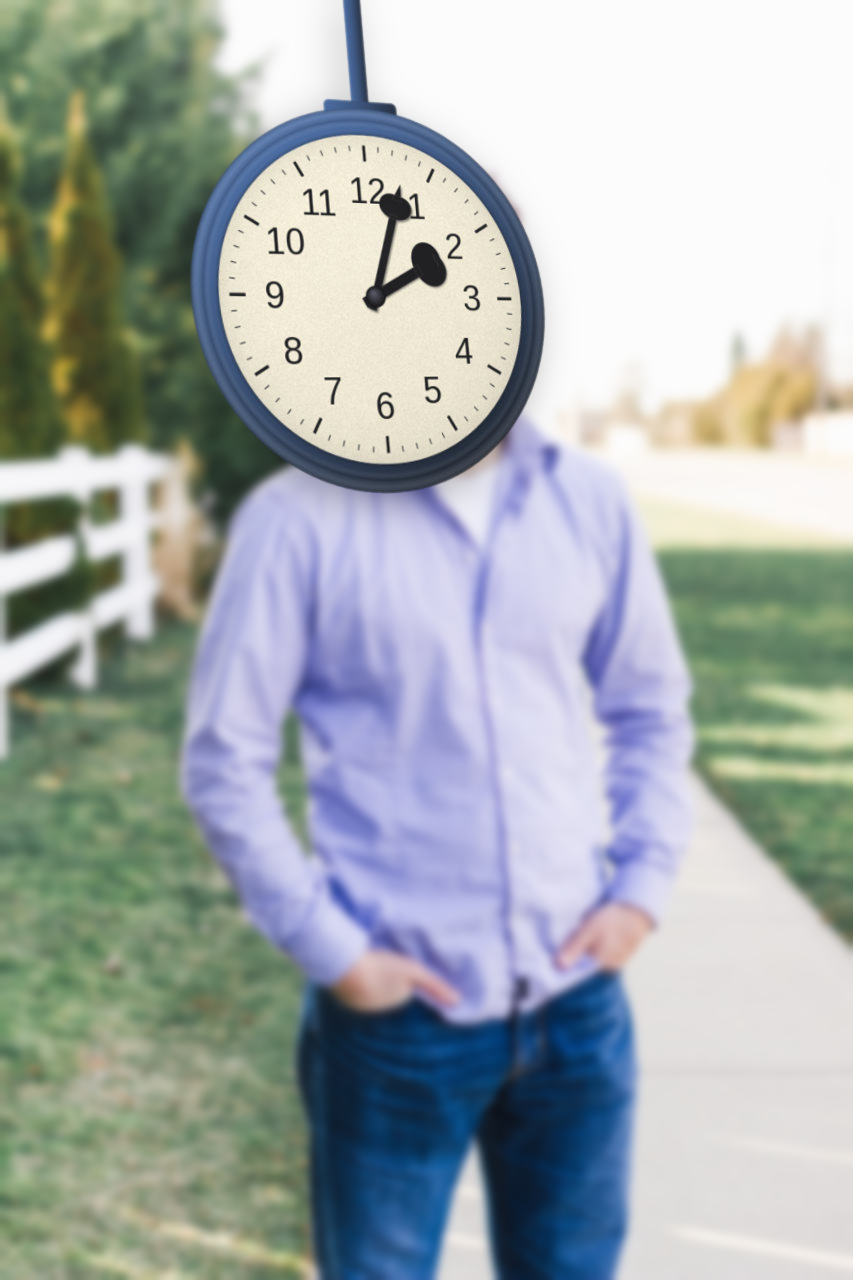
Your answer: 2.03
